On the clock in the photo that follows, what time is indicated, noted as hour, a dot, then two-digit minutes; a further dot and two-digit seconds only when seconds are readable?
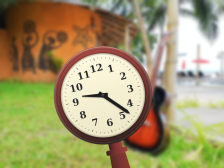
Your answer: 9.23
